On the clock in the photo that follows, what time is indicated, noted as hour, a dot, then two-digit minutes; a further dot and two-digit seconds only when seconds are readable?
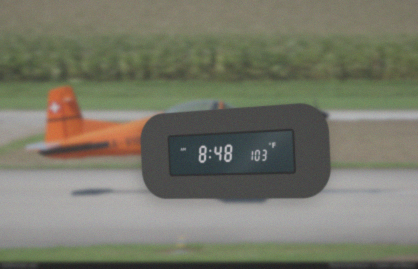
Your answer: 8.48
